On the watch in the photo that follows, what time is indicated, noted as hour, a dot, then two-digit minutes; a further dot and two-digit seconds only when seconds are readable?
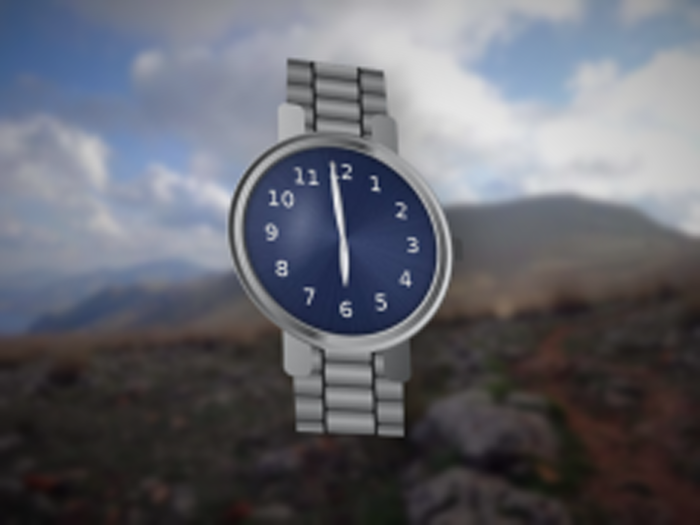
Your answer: 5.59
